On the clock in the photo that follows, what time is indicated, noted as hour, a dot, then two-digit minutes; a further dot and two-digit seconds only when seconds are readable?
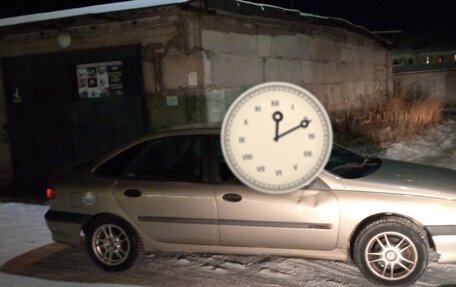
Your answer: 12.11
